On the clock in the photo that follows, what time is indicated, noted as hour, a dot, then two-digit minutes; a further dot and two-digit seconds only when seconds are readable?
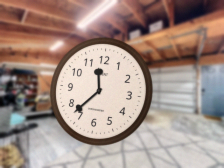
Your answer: 11.37
